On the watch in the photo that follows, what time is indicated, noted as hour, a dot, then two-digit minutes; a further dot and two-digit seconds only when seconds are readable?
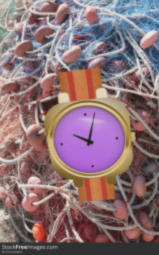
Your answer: 10.03
